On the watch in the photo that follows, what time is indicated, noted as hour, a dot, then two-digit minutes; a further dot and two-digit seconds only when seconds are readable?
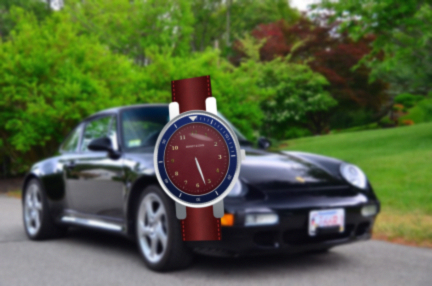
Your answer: 5.27
